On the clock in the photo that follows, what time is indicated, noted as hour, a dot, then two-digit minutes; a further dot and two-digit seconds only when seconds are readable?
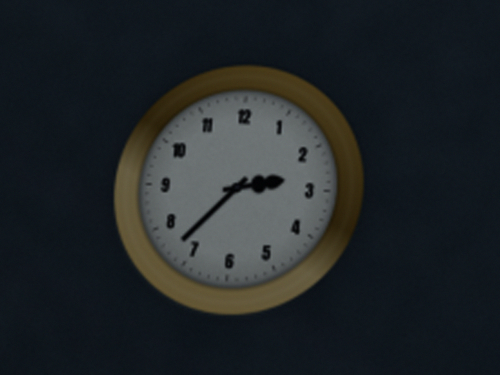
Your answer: 2.37
